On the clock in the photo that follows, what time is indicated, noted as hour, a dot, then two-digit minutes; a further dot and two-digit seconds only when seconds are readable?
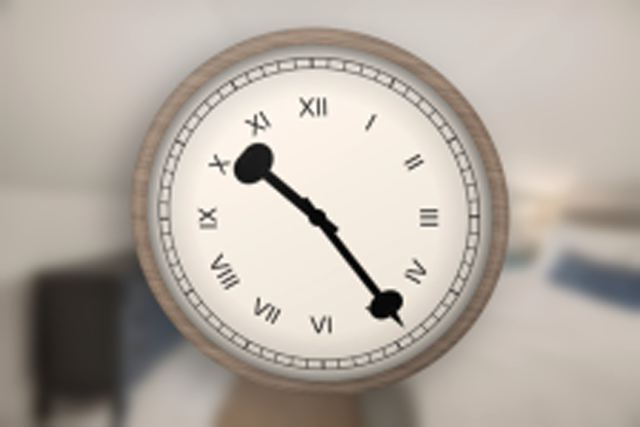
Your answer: 10.24
